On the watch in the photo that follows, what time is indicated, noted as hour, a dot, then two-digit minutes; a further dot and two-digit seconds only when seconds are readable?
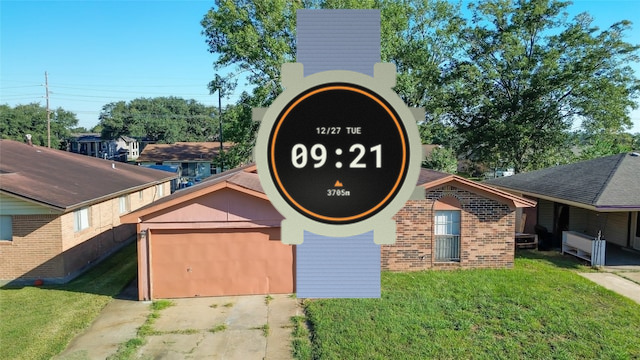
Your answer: 9.21
